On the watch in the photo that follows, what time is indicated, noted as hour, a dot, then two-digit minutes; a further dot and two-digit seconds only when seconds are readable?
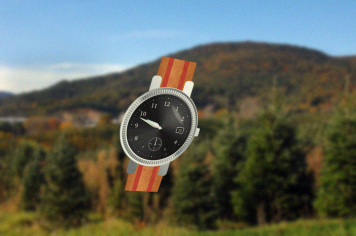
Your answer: 9.48
